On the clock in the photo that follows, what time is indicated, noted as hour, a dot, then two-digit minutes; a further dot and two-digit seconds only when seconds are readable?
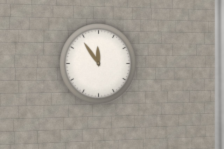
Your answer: 11.54
